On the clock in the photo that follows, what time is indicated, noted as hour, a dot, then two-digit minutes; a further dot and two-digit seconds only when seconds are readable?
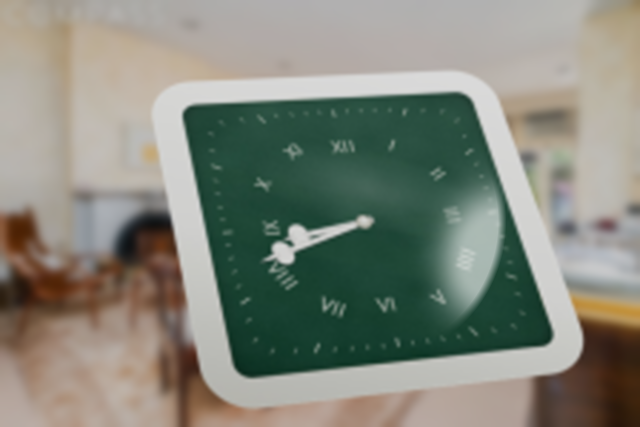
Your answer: 8.42
